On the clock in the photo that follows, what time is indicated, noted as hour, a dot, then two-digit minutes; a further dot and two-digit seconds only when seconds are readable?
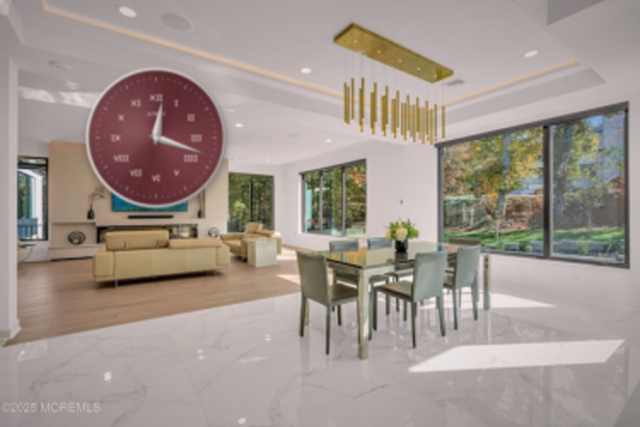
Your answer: 12.18
